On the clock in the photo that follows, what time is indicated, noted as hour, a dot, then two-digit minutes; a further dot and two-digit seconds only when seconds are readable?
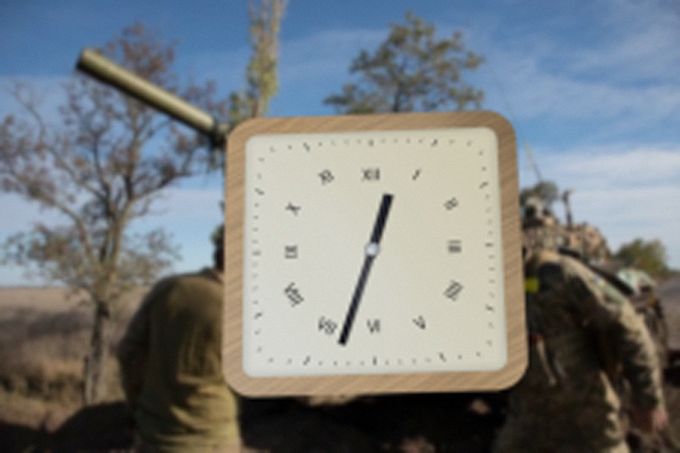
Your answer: 12.33
